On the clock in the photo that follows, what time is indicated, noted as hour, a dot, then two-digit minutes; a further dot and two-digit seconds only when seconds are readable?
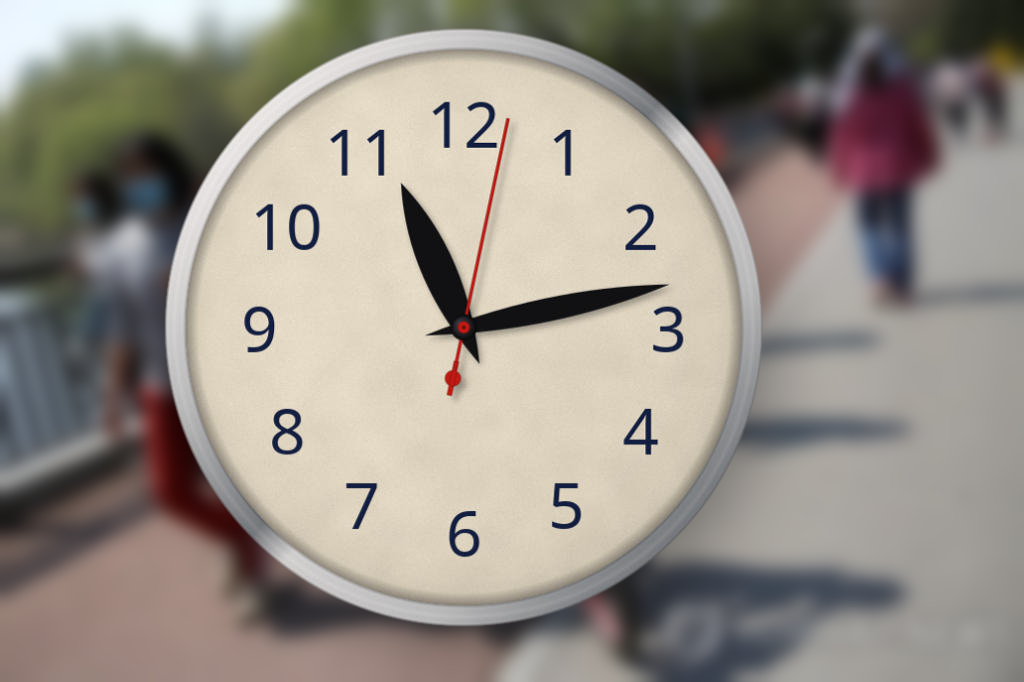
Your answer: 11.13.02
